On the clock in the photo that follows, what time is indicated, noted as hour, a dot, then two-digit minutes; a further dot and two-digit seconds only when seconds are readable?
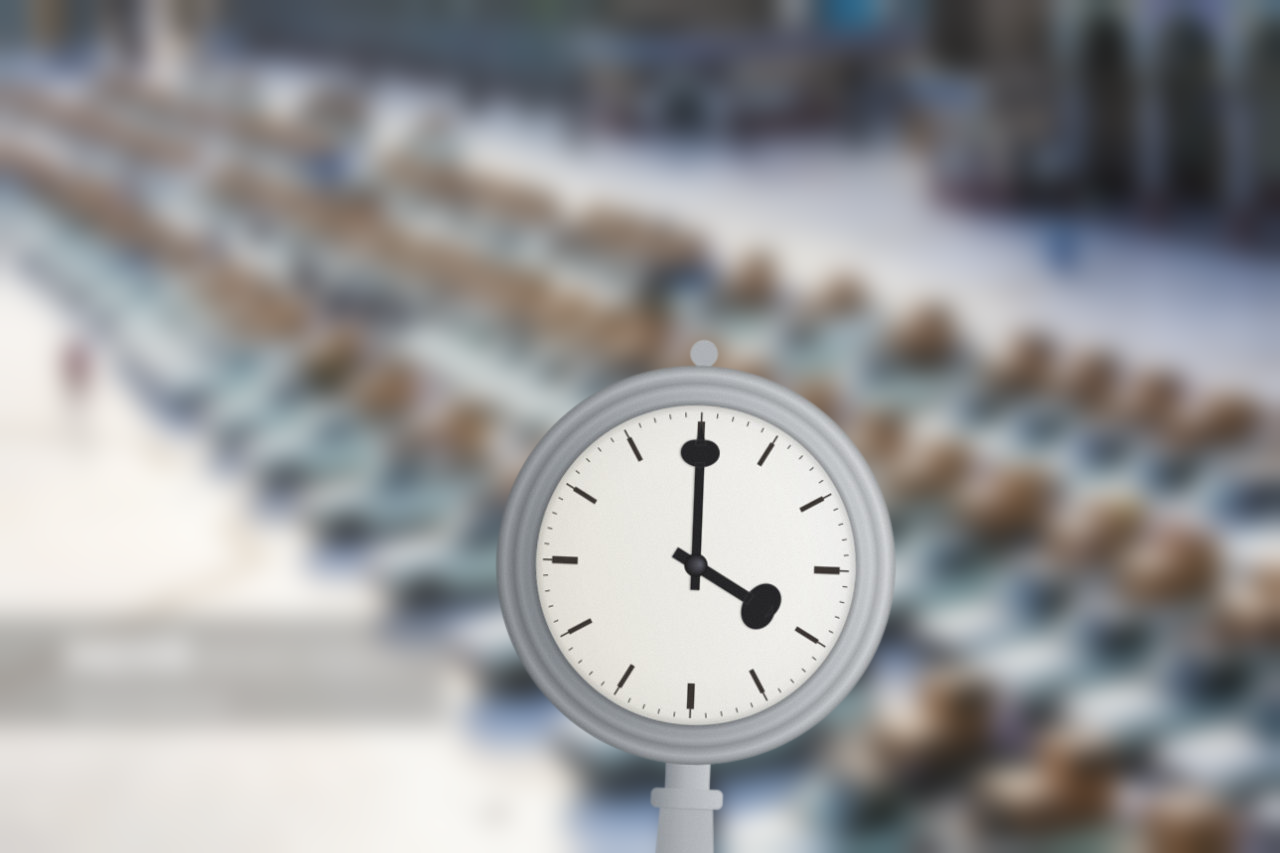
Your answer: 4.00
